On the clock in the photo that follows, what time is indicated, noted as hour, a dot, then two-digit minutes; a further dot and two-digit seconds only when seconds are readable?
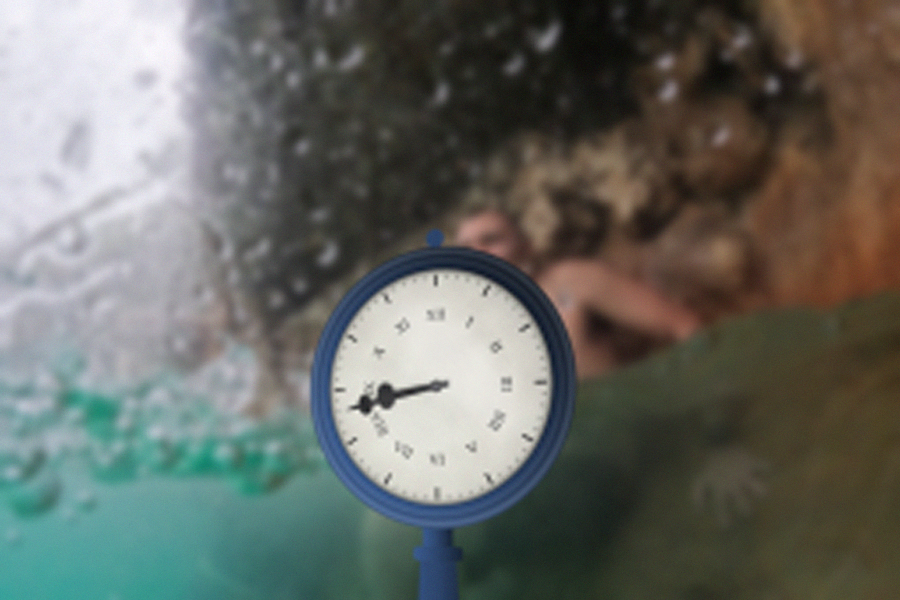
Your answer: 8.43
